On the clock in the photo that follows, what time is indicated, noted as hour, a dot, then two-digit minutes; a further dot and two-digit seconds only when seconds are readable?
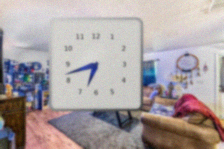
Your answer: 6.42
